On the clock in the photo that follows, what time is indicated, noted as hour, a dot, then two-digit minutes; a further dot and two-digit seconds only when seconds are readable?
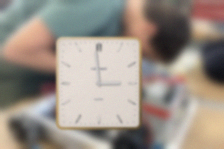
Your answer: 2.59
